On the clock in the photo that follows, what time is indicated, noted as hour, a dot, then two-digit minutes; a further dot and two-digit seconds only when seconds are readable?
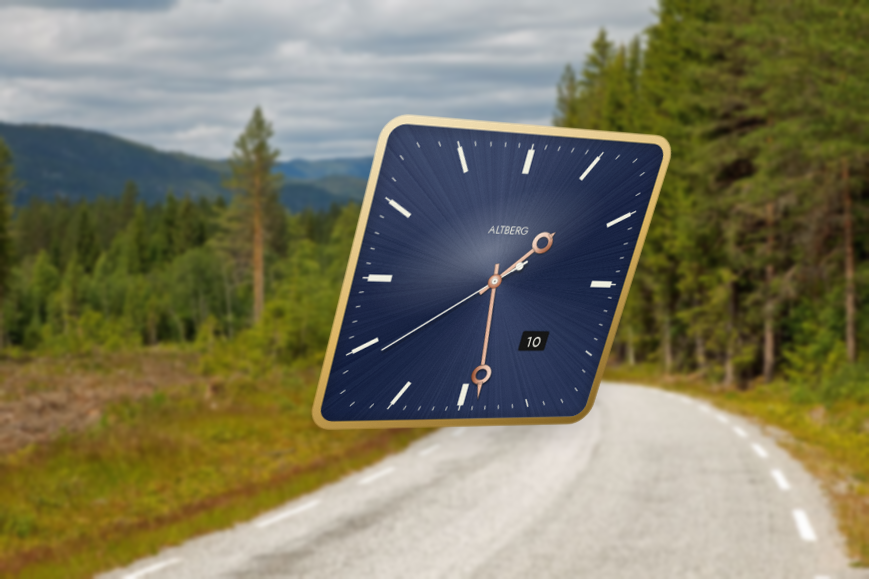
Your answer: 1.28.39
